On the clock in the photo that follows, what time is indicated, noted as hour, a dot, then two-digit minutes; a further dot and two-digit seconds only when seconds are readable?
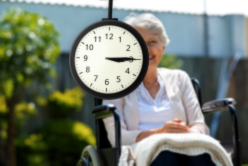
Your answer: 3.15
